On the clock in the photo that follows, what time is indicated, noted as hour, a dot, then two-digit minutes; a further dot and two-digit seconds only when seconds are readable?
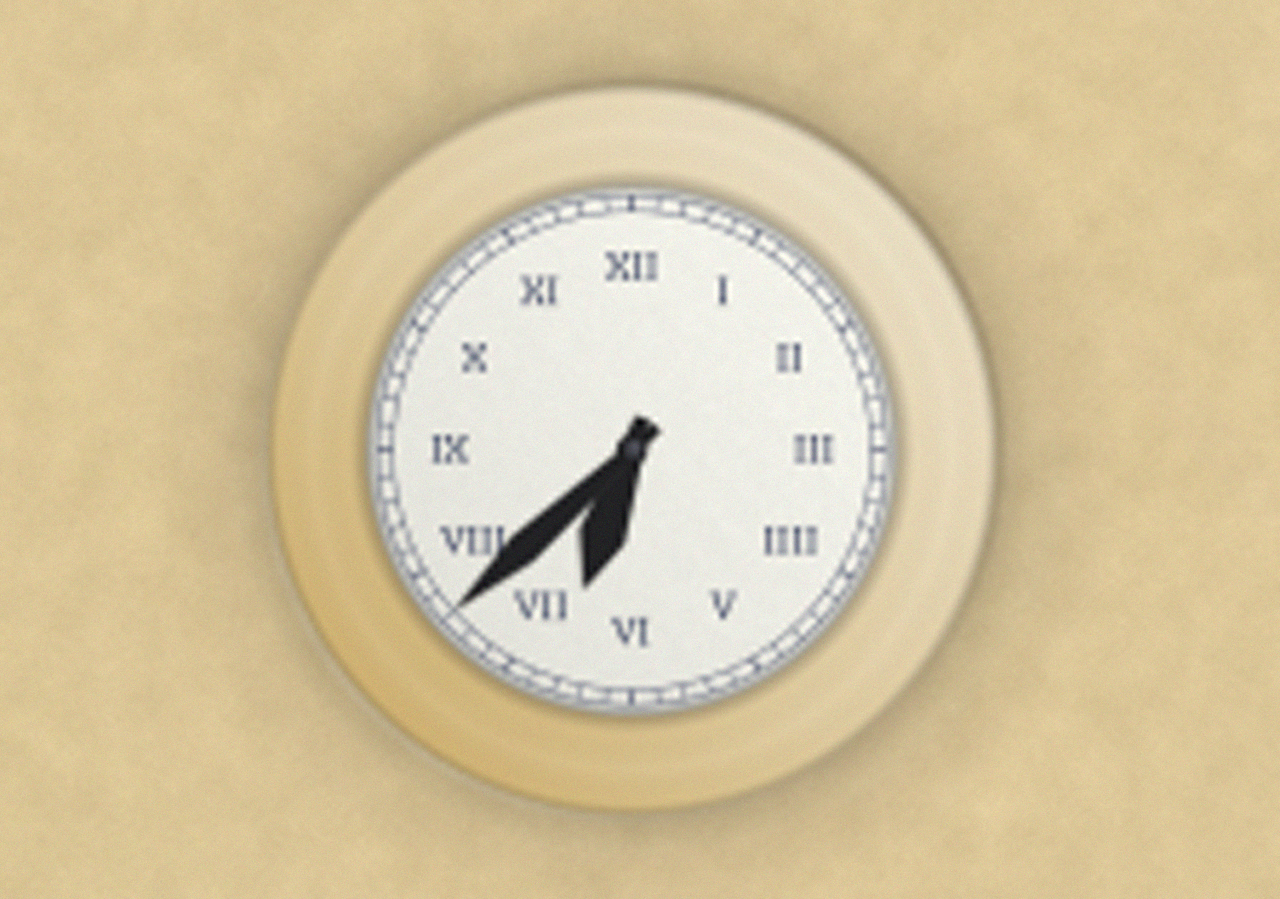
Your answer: 6.38
